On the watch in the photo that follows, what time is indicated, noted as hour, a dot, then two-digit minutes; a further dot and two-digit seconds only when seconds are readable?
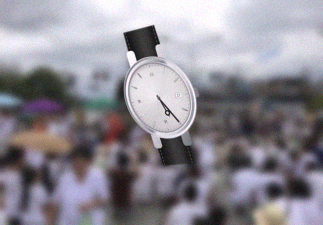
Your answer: 5.25
